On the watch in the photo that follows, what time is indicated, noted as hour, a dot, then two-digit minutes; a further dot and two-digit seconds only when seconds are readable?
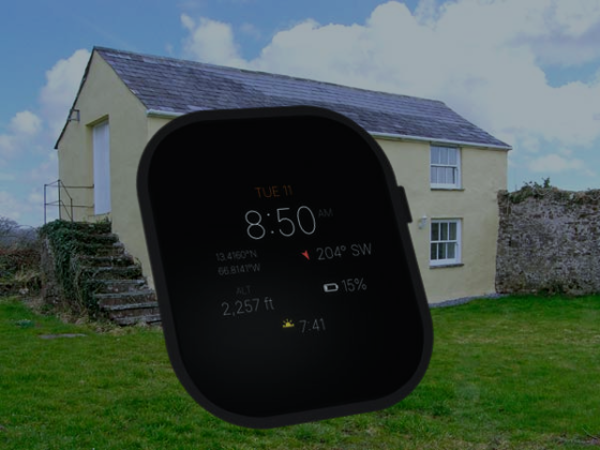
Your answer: 8.50
